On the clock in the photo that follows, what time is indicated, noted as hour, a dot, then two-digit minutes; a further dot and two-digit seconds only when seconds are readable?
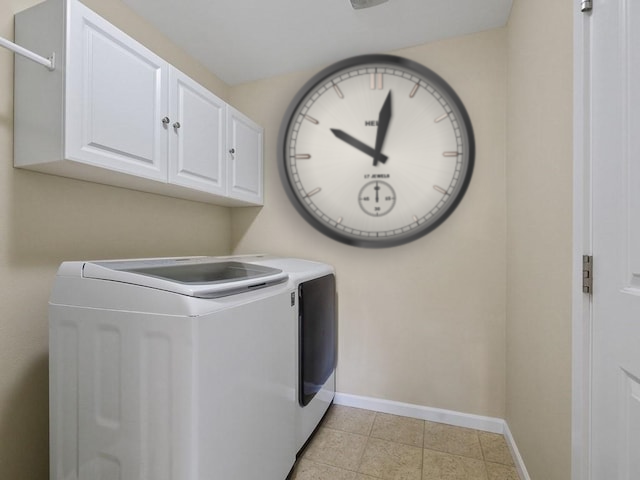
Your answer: 10.02
